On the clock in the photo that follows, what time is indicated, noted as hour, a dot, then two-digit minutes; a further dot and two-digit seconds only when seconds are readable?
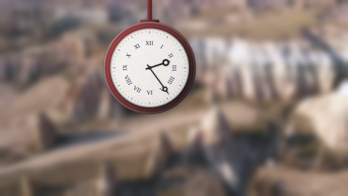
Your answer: 2.24
